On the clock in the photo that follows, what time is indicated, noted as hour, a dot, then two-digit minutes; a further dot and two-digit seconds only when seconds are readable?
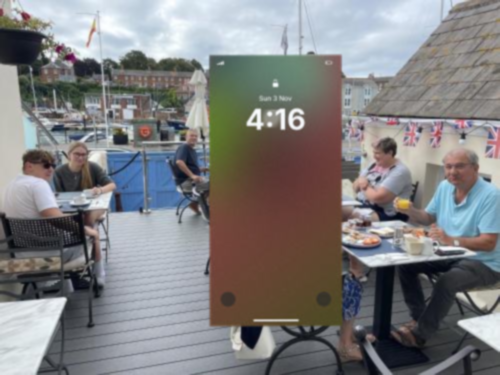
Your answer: 4.16
